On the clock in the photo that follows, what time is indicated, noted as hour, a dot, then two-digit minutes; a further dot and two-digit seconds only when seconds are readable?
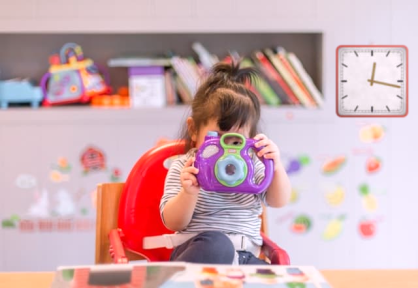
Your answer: 12.17
